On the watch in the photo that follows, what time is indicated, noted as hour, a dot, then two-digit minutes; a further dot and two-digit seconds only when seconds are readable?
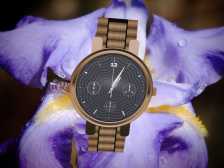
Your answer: 1.04
